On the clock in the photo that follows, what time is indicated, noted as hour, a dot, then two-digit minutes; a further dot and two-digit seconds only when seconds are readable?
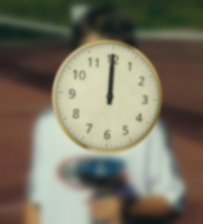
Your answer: 12.00
